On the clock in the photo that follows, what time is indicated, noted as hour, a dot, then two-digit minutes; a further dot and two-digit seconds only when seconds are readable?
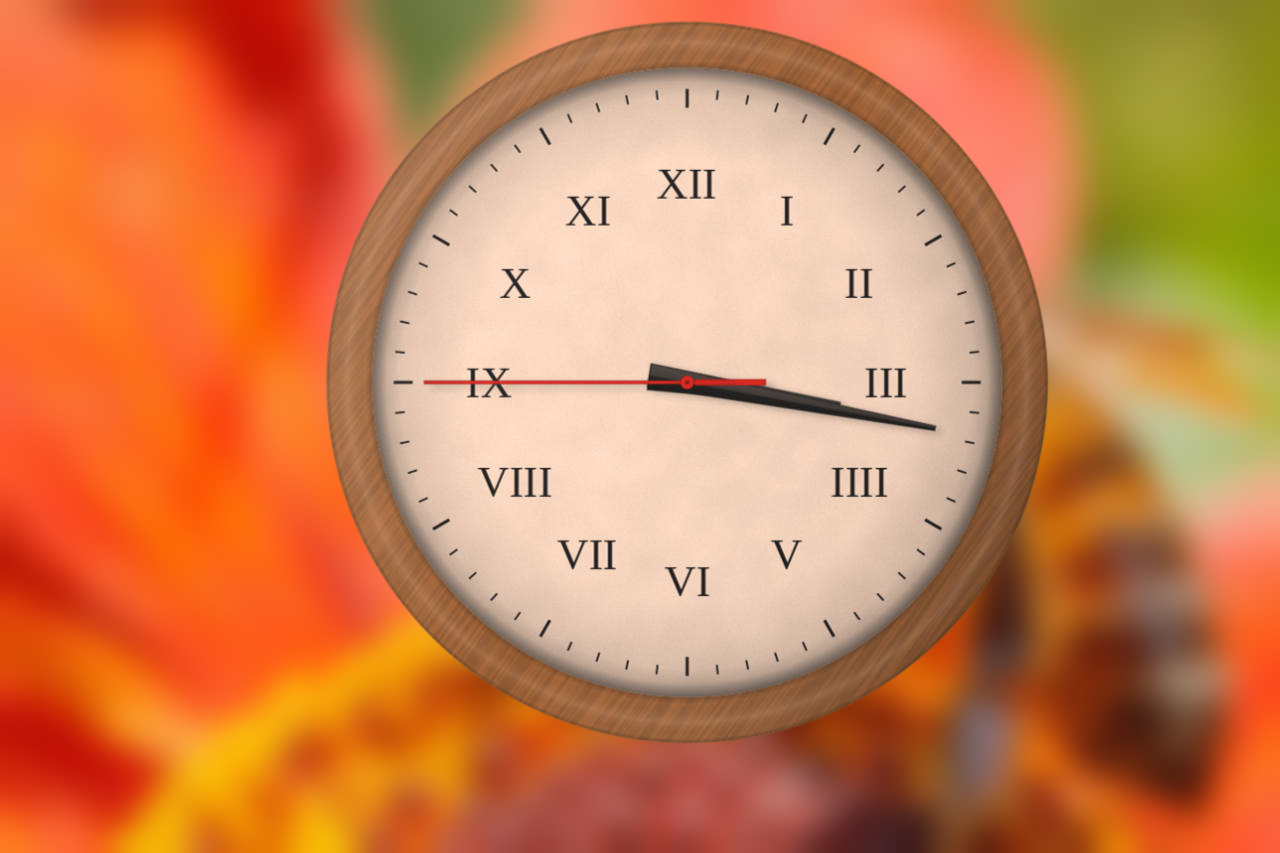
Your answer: 3.16.45
